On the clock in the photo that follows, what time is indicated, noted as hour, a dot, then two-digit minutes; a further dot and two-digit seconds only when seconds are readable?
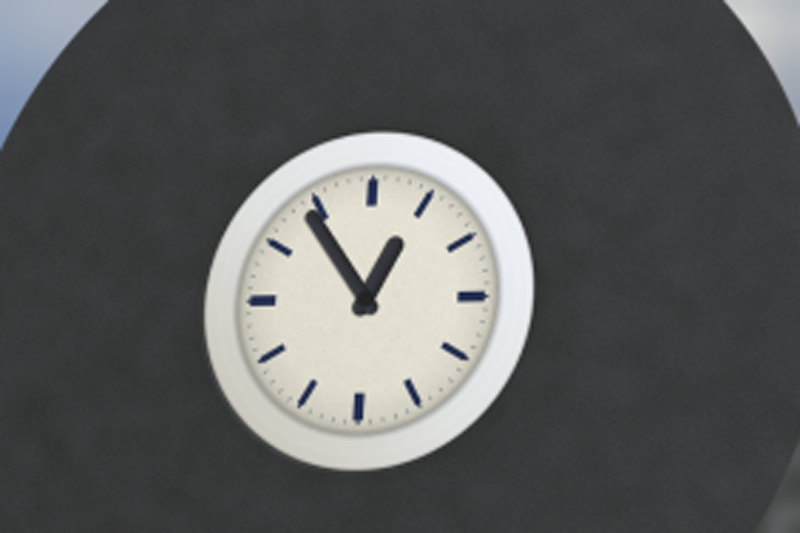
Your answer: 12.54
